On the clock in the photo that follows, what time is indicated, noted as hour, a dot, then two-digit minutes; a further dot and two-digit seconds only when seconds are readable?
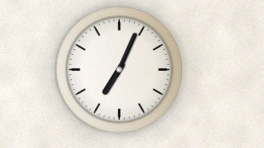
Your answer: 7.04
